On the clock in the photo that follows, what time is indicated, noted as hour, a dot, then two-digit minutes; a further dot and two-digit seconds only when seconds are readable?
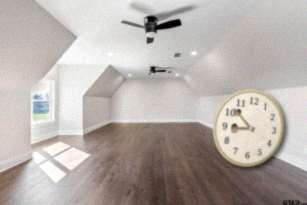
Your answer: 8.52
